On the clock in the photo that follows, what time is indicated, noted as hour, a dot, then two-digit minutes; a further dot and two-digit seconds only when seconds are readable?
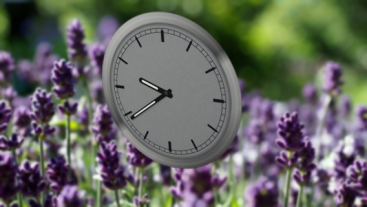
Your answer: 9.39
